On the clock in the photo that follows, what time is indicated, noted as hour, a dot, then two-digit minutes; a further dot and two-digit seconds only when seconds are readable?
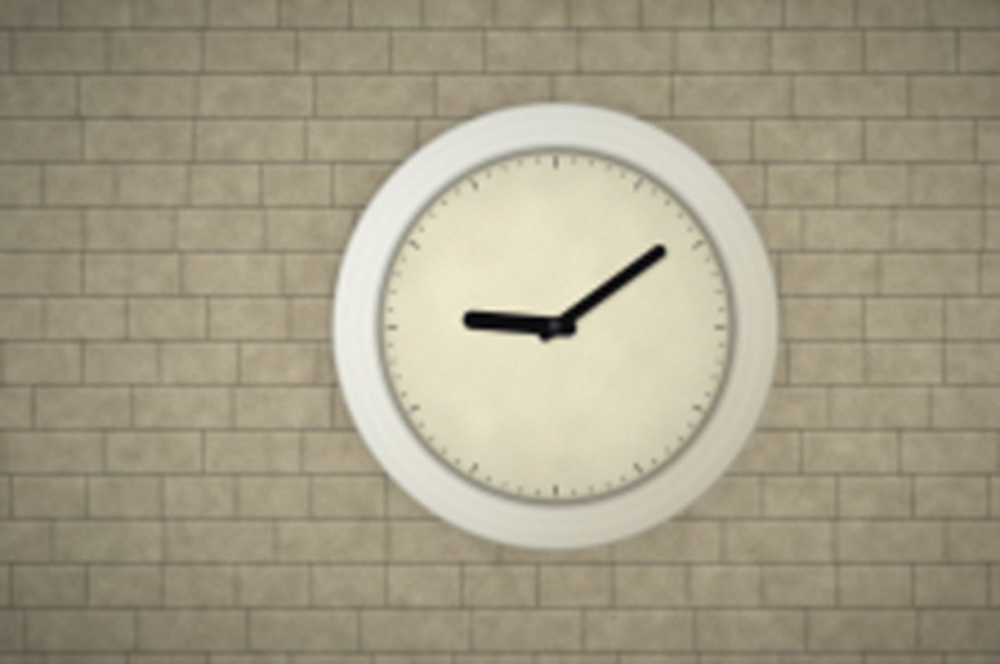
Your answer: 9.09
